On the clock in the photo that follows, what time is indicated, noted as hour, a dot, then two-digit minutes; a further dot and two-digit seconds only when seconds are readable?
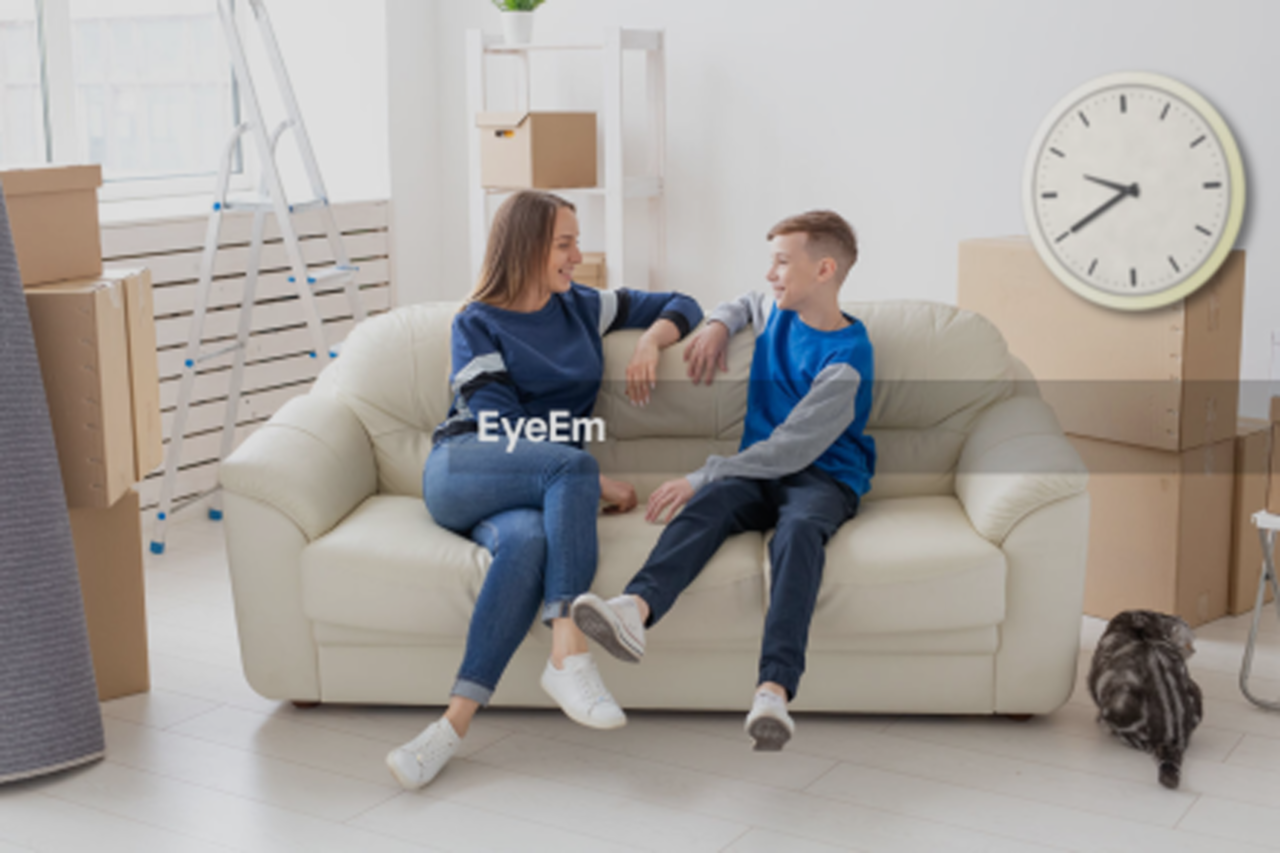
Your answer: 9.40
